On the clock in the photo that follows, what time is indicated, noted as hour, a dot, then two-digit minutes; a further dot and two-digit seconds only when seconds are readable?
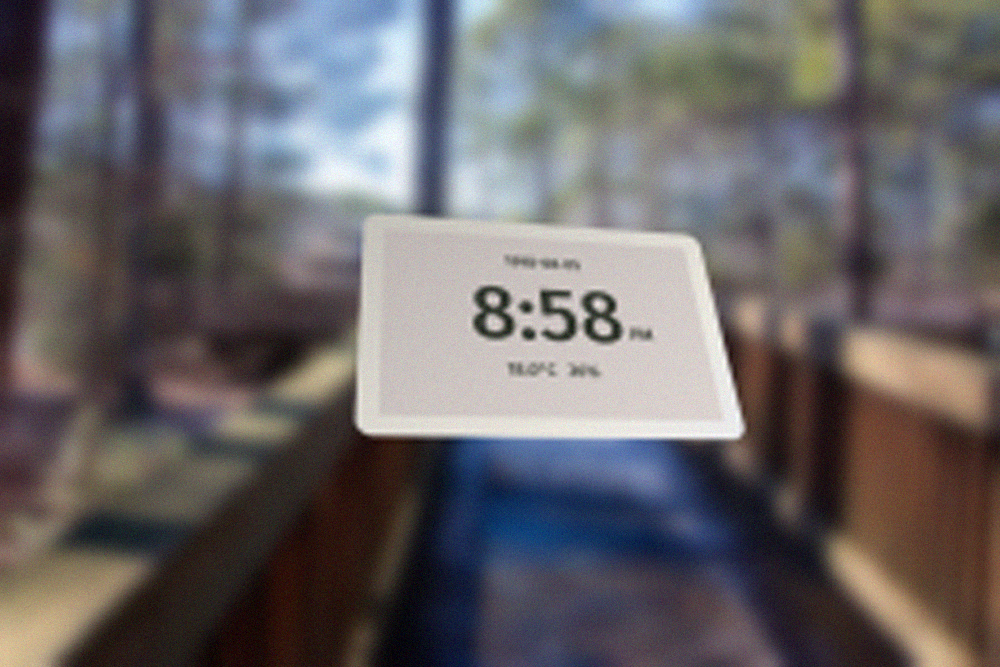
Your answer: 8.58
